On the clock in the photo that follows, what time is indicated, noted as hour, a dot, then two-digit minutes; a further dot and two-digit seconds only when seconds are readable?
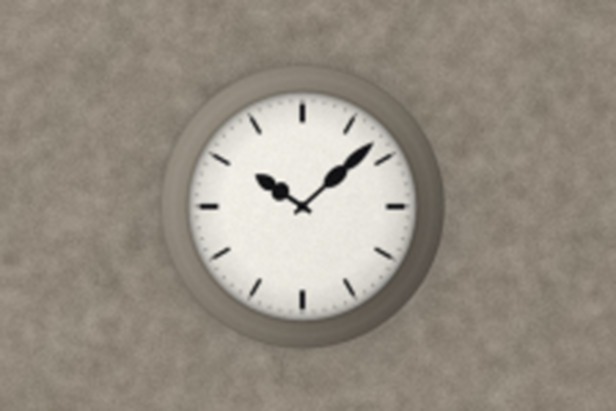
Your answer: 10.08
